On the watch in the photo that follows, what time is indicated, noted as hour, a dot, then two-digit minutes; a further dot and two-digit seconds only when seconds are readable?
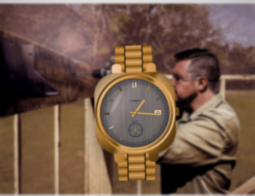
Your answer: 1.16
